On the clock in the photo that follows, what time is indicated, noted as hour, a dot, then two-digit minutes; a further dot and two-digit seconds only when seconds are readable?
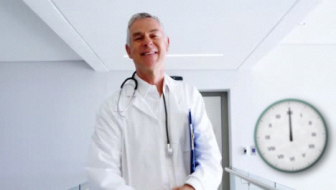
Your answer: 12.00
